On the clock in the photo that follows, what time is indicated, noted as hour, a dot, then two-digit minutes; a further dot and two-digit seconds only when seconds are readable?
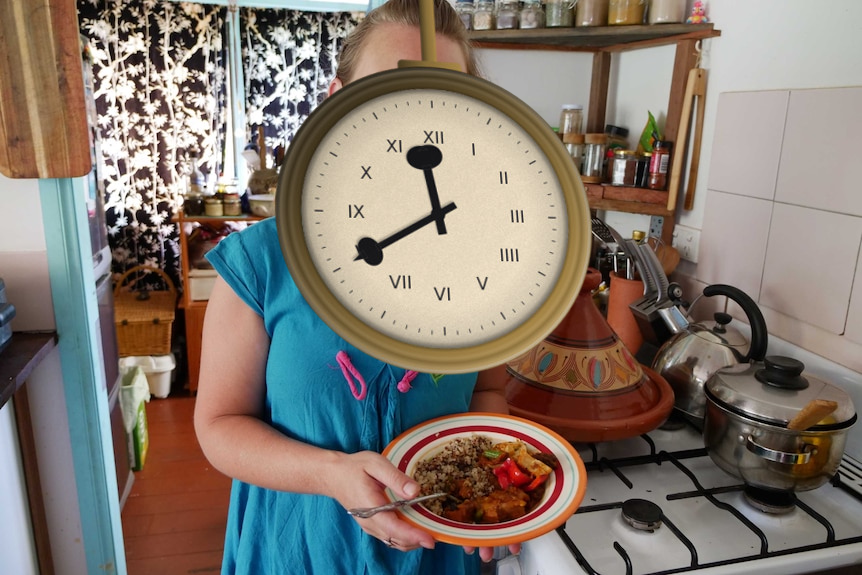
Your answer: 11.40
